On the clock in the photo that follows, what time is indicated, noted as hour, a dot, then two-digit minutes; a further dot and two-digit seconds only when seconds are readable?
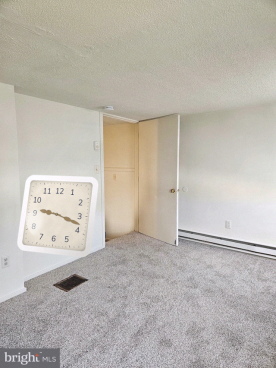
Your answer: 9.18
